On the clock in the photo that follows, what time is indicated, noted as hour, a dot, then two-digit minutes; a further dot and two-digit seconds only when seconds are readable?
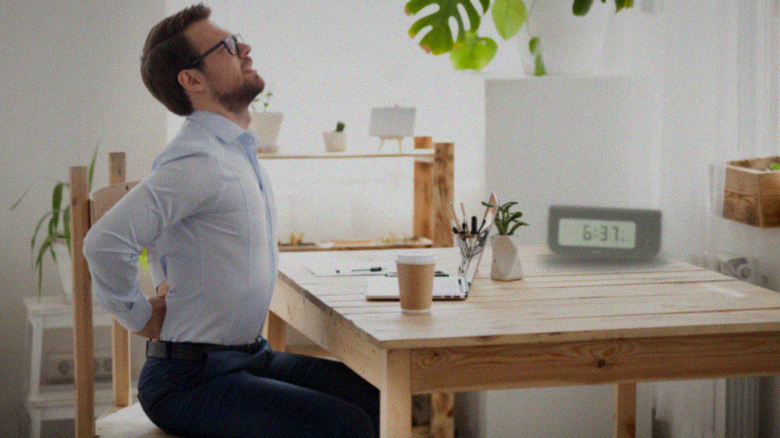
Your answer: 6.37
